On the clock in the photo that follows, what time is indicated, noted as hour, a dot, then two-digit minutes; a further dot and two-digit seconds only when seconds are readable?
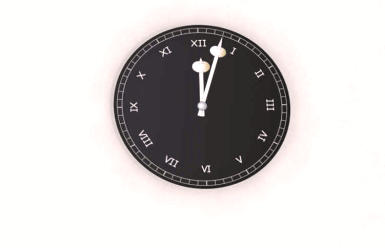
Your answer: 12.03
